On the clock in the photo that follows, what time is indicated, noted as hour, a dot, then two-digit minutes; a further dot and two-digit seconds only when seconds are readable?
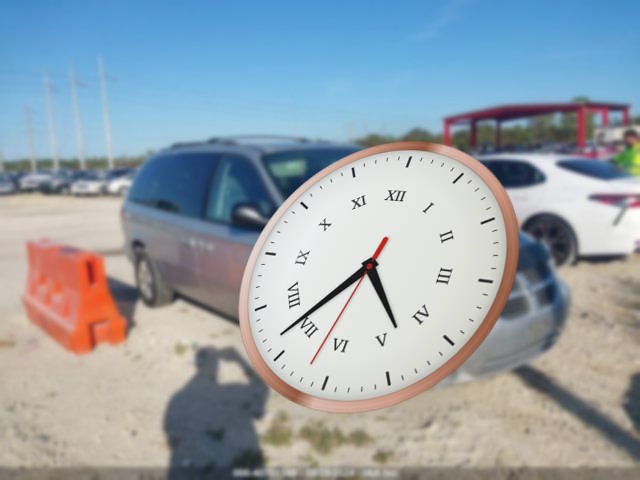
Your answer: 4.36.32
